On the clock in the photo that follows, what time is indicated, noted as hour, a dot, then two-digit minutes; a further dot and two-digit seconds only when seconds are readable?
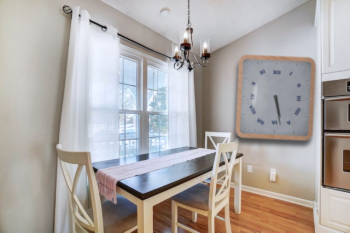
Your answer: 5.28
